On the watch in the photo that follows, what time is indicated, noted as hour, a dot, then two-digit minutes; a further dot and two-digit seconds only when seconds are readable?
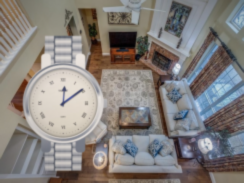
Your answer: 12.09
